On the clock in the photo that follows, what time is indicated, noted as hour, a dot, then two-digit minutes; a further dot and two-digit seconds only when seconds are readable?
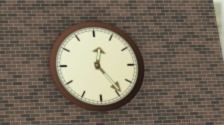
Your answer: 12.24
